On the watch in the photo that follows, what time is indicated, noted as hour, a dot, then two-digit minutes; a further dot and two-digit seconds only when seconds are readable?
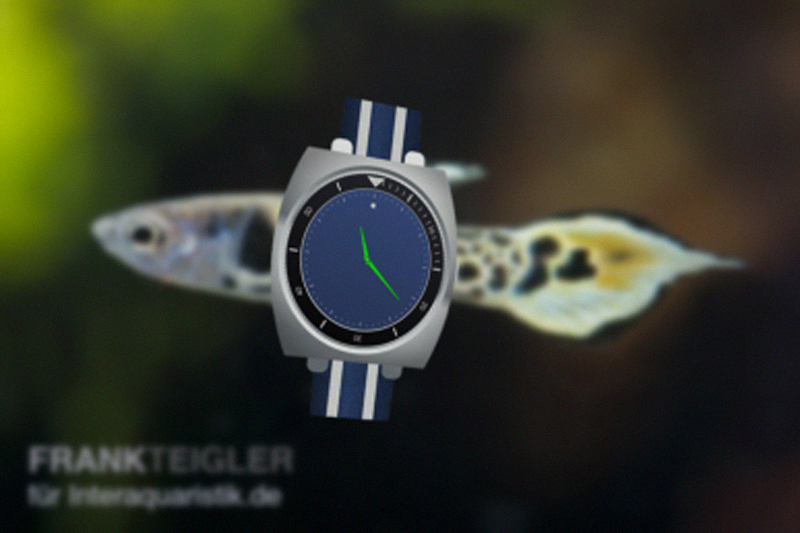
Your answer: 11.22
